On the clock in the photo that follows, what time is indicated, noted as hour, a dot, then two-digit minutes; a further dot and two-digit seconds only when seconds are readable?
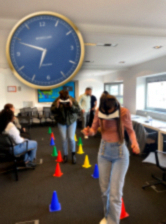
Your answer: 6.49
